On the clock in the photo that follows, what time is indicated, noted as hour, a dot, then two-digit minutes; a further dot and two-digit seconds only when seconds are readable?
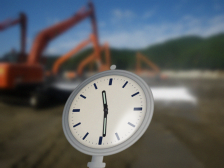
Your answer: 11.29
